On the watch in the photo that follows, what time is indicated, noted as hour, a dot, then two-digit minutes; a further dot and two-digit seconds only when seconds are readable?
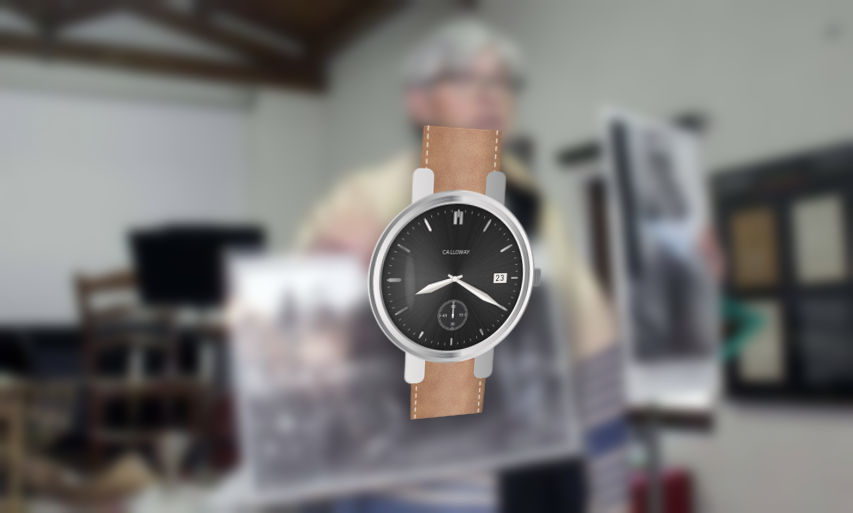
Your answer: 8.20
